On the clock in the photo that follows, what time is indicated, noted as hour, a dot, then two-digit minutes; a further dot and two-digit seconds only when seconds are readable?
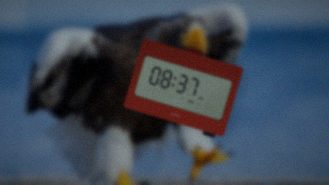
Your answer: 8.37
